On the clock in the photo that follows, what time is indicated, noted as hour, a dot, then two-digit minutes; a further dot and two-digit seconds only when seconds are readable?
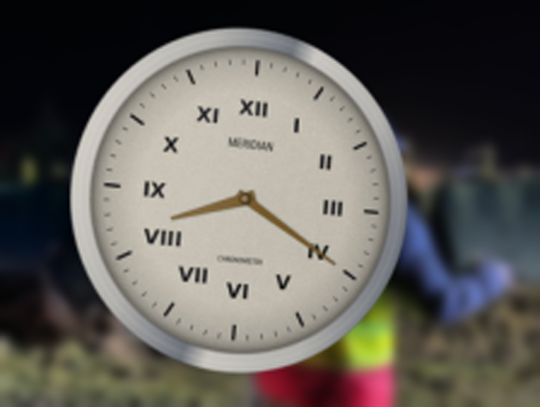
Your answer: 8.20
